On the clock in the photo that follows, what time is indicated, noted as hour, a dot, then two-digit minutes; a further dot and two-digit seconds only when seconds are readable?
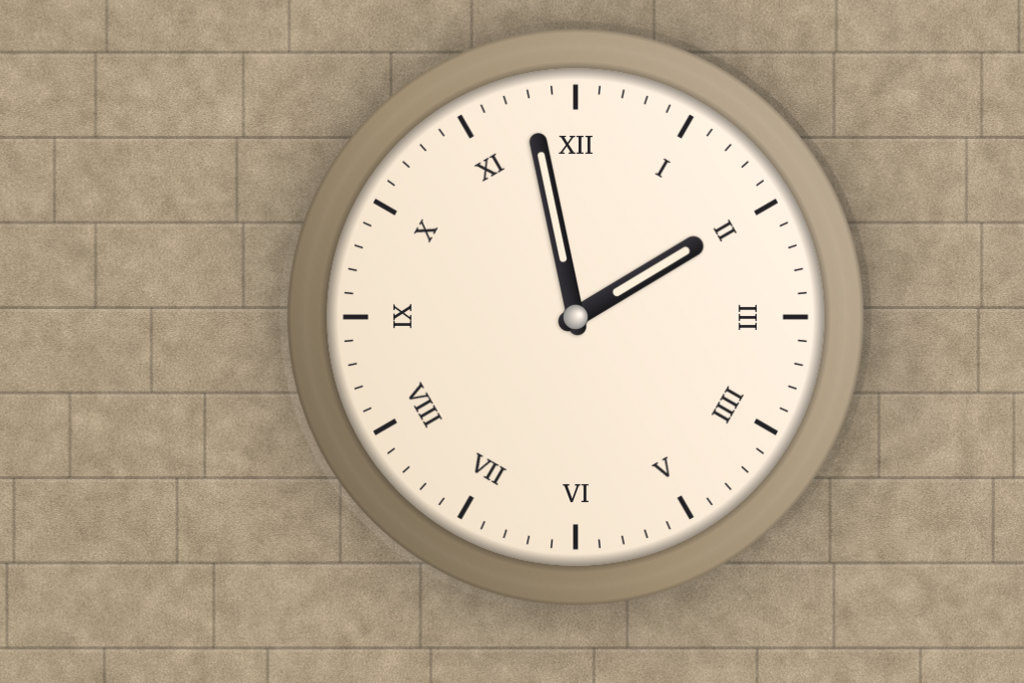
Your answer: 1.58
